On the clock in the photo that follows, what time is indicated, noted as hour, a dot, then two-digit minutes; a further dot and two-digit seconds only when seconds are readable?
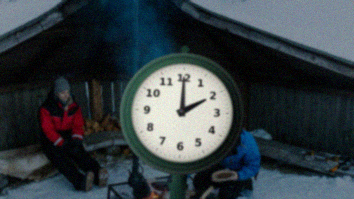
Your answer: 2.00
